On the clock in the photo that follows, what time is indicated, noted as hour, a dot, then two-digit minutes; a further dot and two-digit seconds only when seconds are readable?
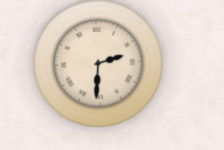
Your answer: 2.31
